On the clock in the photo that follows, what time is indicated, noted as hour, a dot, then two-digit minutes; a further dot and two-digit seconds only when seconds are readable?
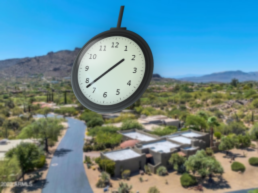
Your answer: 1.38
